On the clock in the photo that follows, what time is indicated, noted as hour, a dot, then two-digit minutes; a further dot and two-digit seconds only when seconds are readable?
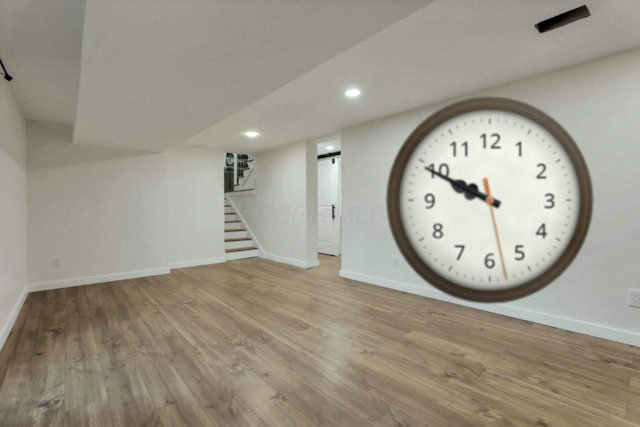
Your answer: 9.49.28
